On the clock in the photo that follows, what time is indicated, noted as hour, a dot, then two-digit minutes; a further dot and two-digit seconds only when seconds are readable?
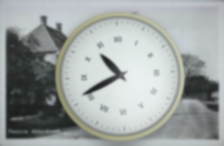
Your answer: 10.41
